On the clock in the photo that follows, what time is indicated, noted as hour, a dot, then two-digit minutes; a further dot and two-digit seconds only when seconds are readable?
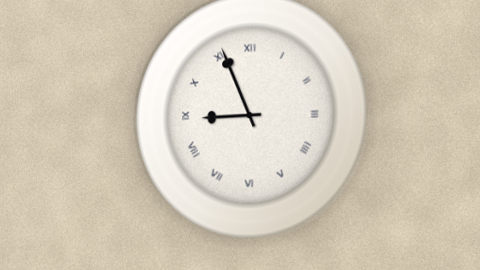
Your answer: 8.56
